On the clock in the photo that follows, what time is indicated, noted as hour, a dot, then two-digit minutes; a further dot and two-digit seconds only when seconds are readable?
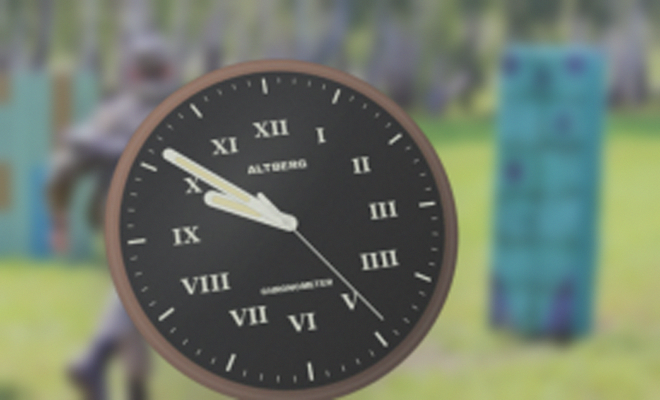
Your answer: 9.51.24
